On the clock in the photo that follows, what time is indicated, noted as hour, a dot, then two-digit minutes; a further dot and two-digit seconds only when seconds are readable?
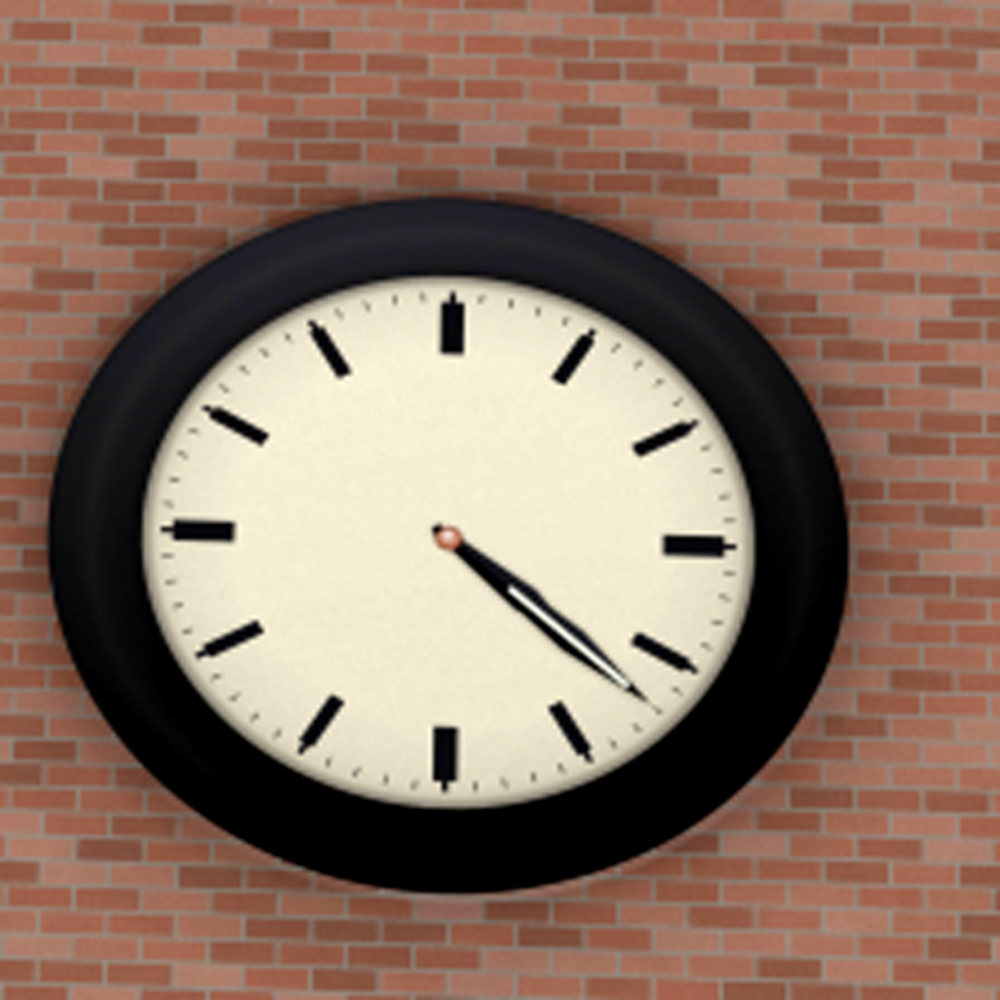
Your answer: 4.22
